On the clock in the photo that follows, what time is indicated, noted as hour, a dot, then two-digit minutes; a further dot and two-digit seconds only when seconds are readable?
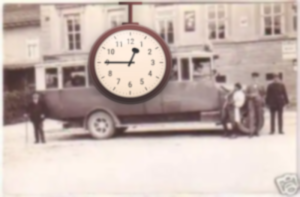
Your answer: 12.45
